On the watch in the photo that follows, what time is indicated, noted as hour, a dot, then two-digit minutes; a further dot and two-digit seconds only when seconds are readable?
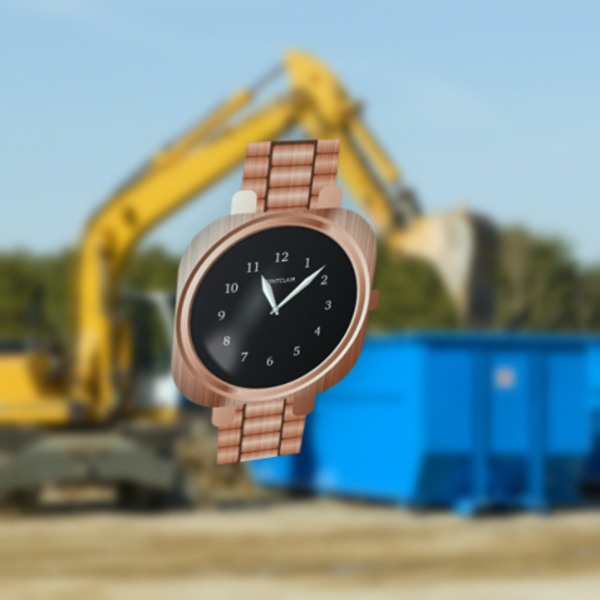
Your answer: 11.08
